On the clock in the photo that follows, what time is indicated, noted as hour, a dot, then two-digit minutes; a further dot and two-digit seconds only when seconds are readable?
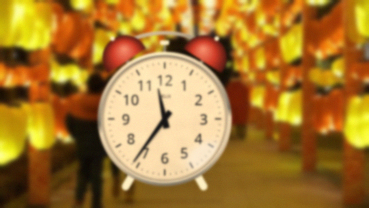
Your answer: 11.36
